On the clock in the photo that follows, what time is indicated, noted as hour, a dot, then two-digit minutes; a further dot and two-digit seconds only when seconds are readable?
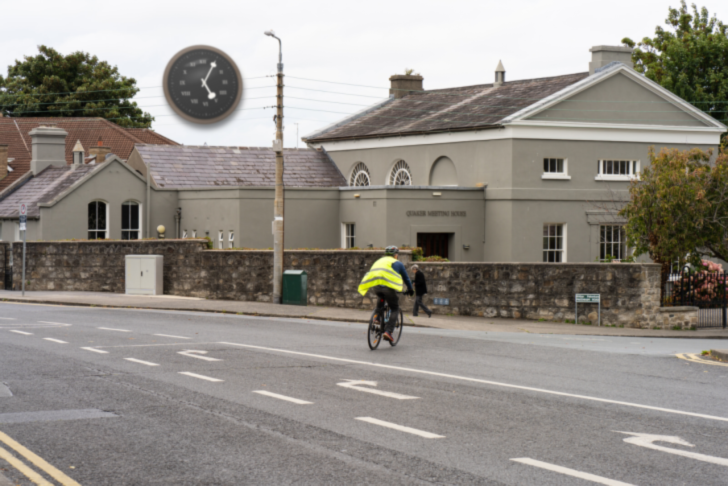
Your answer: 5.05
